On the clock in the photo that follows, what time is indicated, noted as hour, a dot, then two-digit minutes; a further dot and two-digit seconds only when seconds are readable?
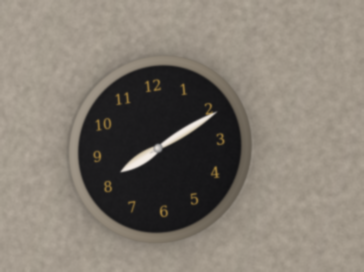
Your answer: 8.11
